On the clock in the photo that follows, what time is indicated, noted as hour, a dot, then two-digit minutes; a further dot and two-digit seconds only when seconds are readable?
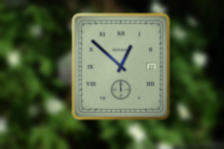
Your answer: 12.52
